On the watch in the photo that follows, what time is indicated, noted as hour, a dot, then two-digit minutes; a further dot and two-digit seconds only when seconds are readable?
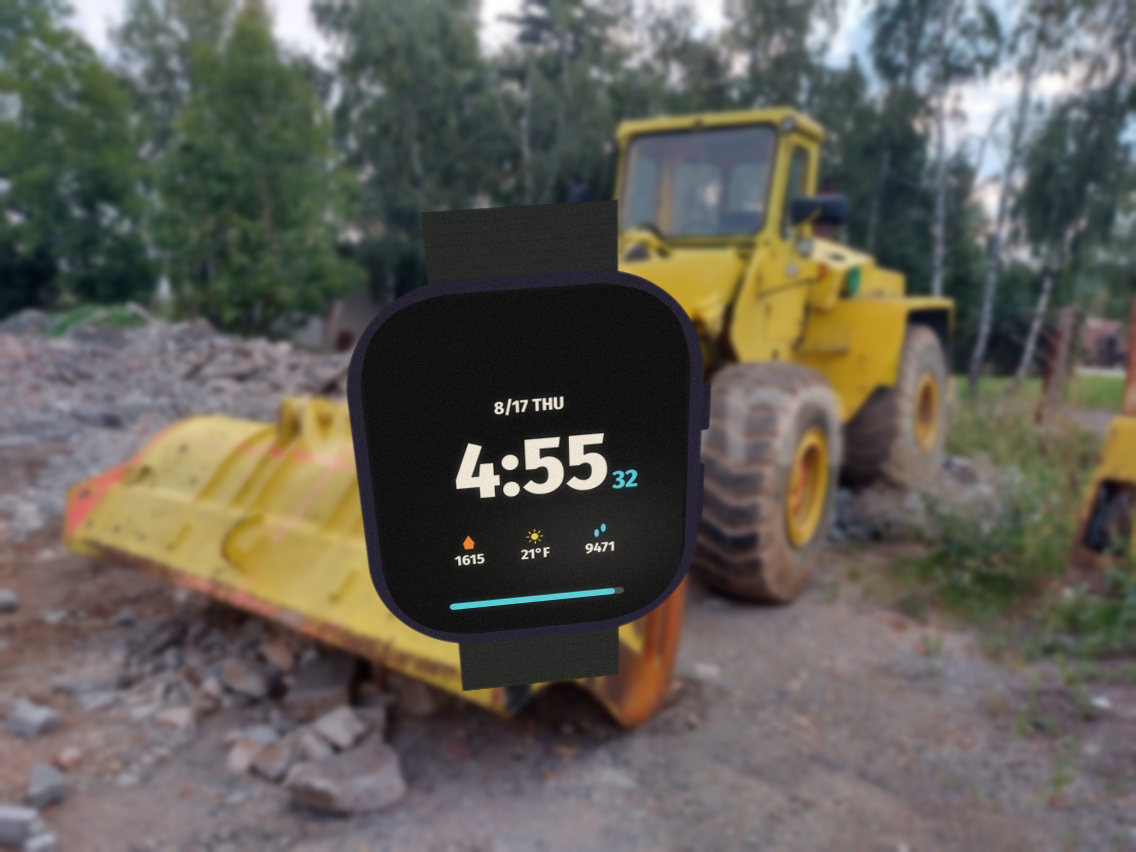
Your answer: 4.55.32
